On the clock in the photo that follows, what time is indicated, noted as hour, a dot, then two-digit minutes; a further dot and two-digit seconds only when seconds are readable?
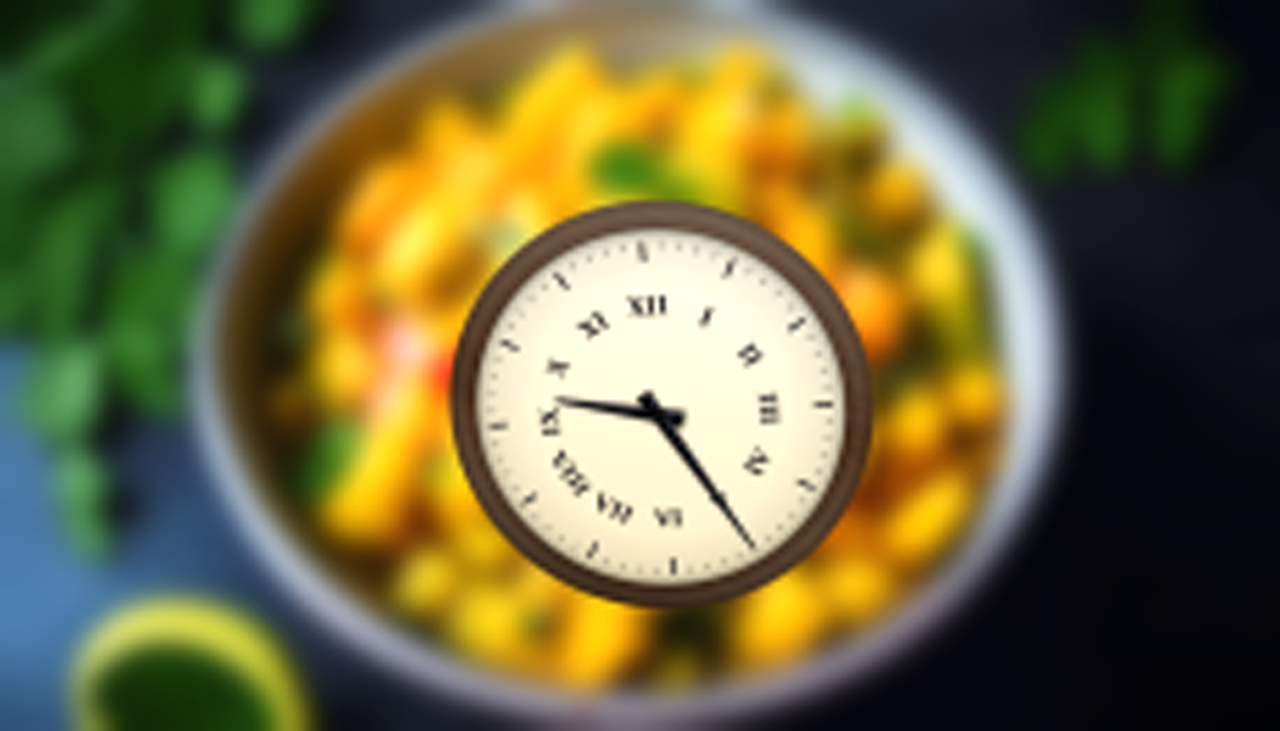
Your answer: 9.25
